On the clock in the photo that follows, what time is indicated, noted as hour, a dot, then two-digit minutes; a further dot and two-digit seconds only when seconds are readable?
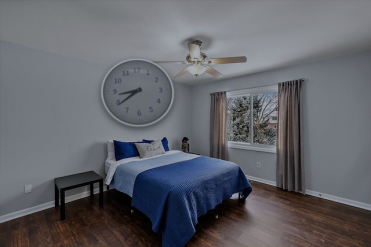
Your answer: 8.39
